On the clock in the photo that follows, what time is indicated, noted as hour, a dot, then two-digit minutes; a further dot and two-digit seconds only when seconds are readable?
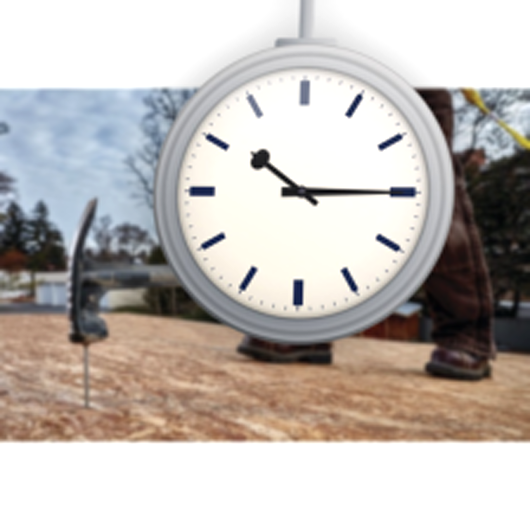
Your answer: 10.15
